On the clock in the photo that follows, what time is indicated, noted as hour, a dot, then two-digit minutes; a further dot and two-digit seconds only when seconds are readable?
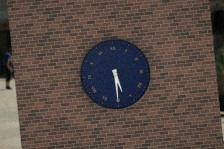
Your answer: 5.30
